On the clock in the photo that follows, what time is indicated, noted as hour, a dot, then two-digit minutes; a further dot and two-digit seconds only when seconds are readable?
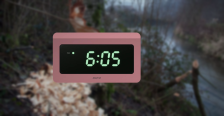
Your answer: 6.05
